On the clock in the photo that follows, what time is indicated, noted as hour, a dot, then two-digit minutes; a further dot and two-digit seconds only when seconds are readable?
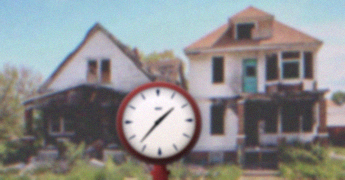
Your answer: 1.37
